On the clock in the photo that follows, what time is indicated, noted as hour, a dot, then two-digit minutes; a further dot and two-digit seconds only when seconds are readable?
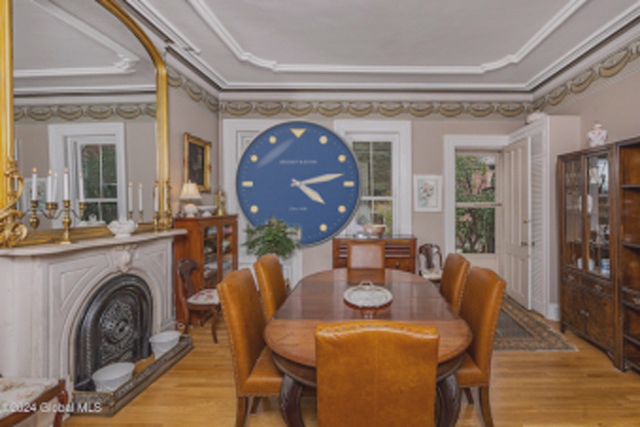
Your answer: 4.13
